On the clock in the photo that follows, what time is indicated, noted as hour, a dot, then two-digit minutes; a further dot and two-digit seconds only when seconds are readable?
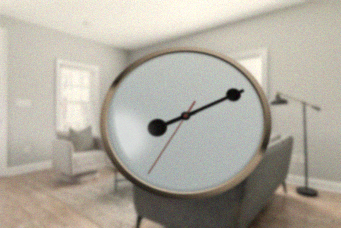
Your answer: 8.10.35
